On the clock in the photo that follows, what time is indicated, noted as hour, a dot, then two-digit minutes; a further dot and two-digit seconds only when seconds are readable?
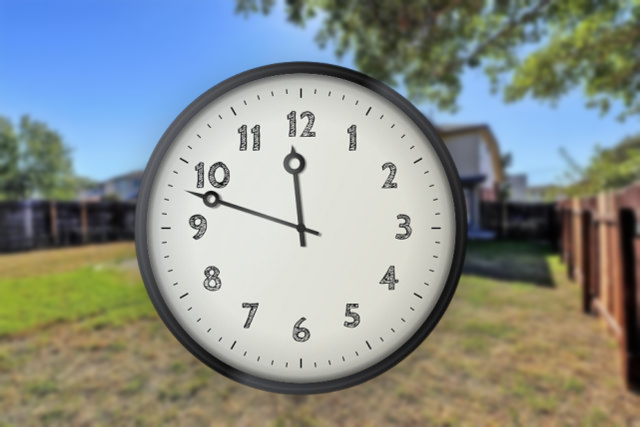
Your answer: 11.48
